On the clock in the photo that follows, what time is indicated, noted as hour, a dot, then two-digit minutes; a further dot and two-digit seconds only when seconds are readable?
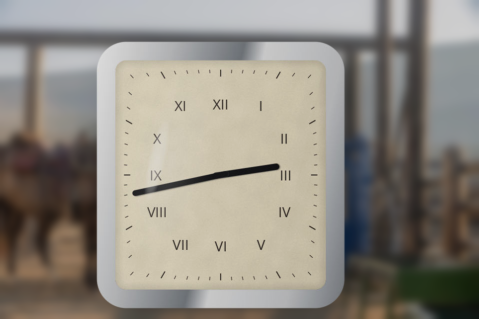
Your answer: 2.43
